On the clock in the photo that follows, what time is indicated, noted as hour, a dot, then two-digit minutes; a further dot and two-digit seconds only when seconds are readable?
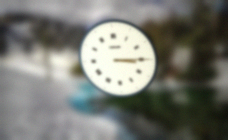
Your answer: 3.15
